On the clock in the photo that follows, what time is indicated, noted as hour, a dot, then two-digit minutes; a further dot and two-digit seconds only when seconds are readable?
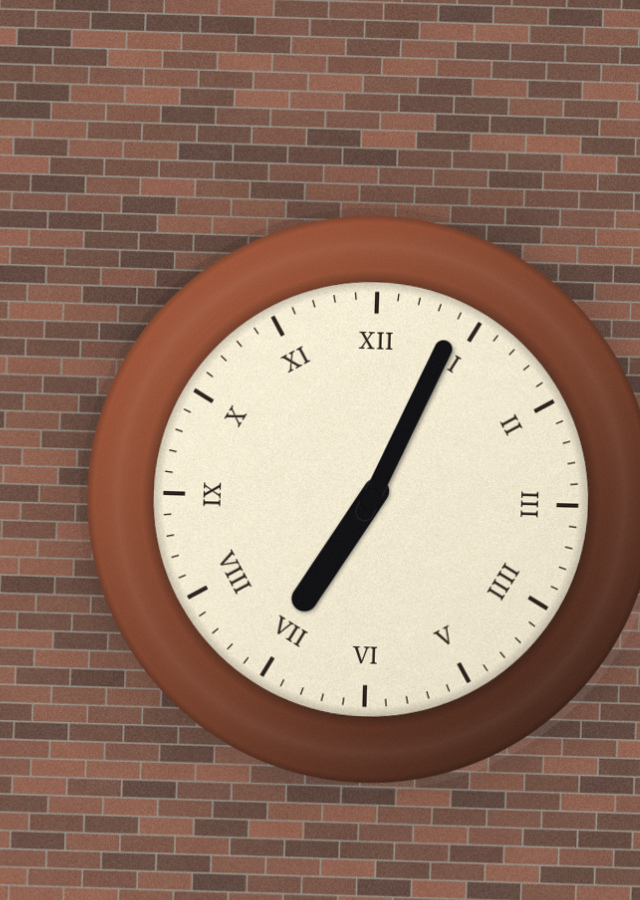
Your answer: 7.04
